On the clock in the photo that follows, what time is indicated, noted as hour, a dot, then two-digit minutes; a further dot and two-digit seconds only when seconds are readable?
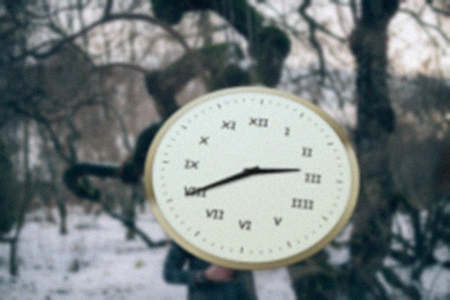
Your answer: 2.40
